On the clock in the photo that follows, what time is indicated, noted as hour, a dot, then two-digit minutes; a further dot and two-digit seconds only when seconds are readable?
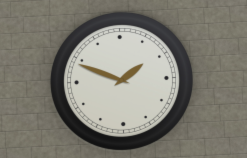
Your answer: 1.49
